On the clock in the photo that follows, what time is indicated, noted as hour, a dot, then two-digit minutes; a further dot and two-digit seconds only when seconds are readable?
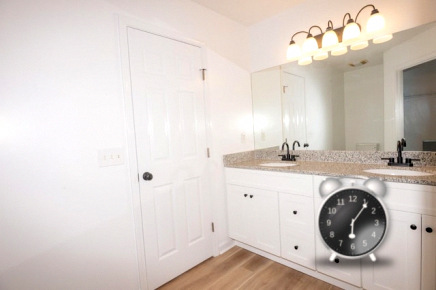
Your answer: 6.06
